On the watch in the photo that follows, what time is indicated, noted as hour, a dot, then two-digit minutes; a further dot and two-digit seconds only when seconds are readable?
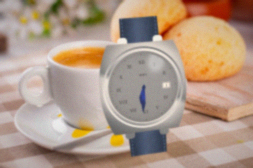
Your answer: 6.31
